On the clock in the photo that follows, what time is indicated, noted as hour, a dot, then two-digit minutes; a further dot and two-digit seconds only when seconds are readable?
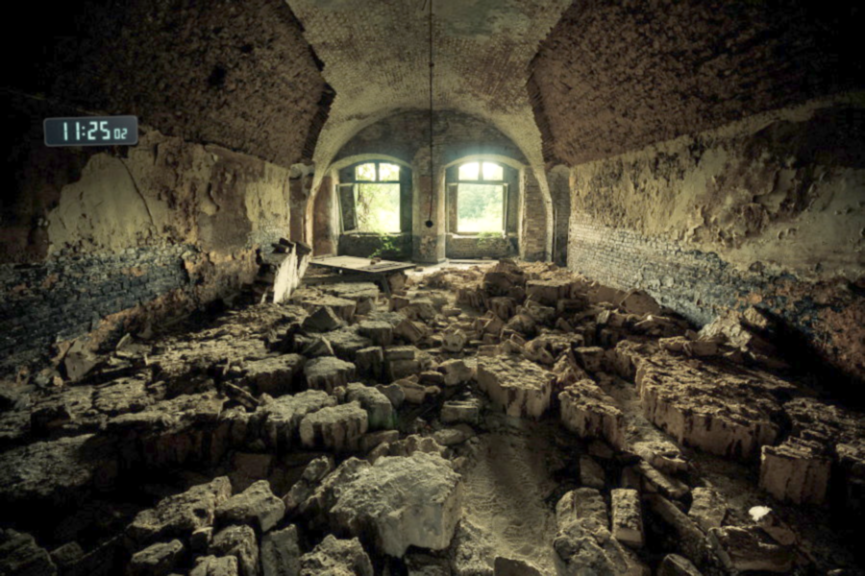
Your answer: 11.25
